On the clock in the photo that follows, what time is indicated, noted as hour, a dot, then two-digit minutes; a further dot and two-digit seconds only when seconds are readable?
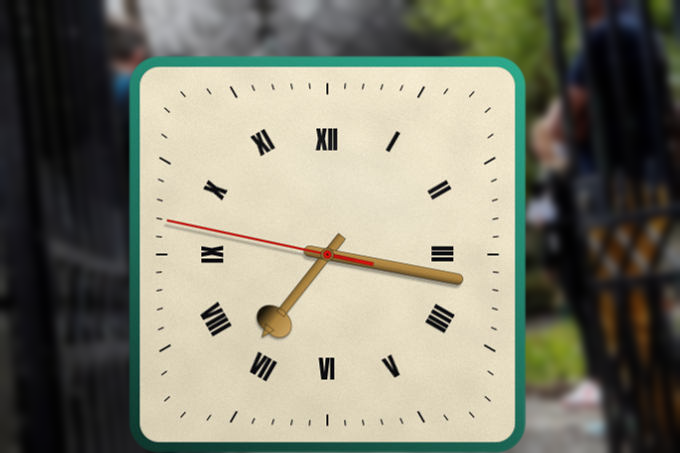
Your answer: 7.16.47
